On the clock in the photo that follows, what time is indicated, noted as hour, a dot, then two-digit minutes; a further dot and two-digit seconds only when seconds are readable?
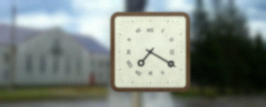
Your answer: 7.20
